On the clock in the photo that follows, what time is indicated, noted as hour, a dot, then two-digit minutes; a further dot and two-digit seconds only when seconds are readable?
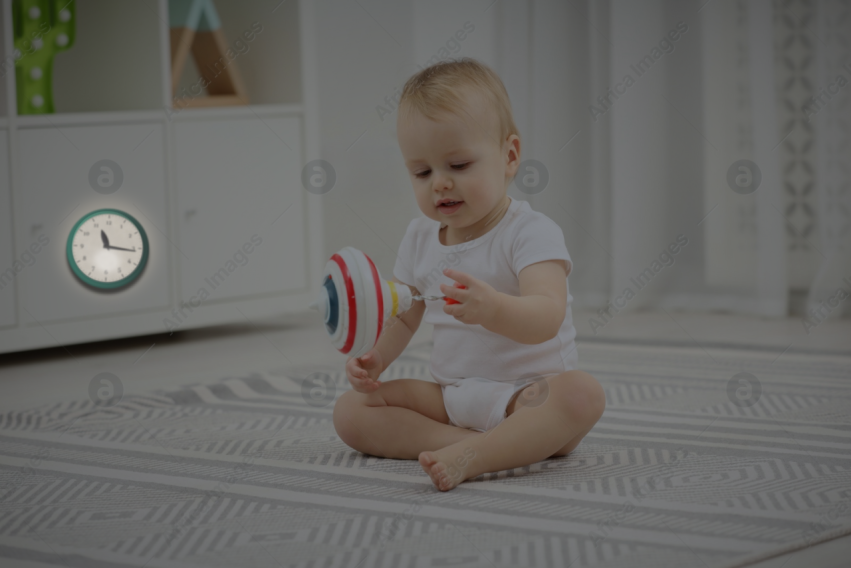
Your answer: 11.16
